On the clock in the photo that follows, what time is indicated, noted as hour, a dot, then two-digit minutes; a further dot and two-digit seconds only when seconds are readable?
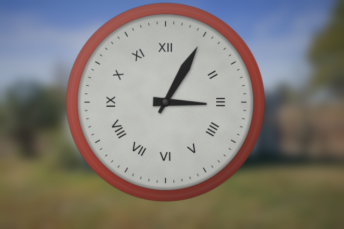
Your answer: 3.05
